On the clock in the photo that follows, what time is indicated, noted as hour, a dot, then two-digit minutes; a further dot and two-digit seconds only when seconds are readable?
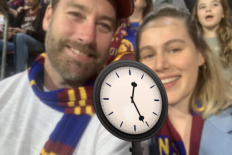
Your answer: 12.26
